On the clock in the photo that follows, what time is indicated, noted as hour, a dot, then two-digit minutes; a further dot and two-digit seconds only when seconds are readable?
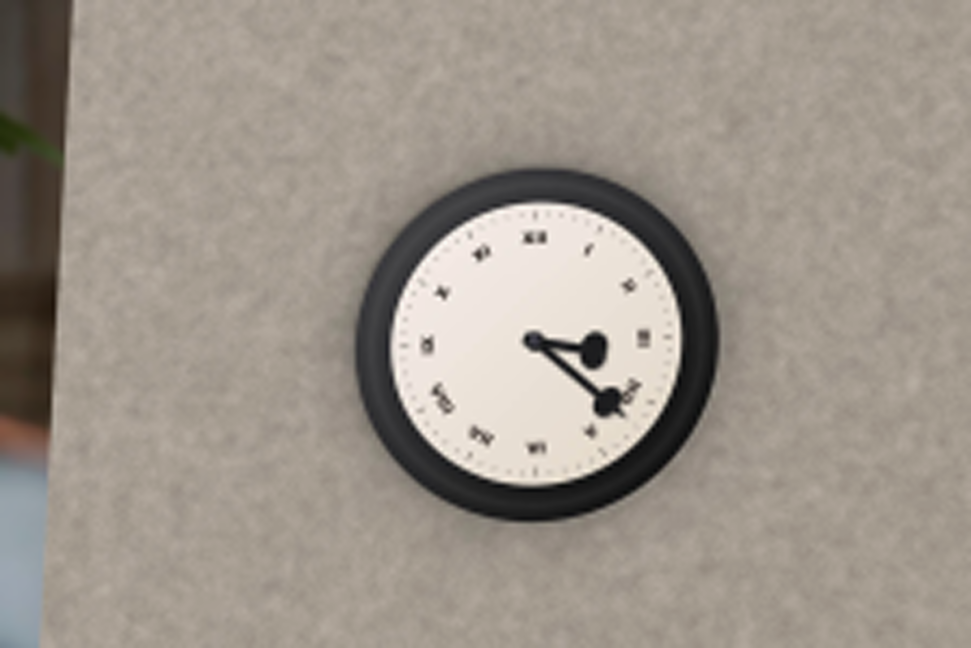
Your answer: 3.22
